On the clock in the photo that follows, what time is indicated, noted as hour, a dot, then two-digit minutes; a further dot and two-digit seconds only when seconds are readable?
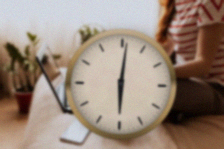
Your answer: 6.01
